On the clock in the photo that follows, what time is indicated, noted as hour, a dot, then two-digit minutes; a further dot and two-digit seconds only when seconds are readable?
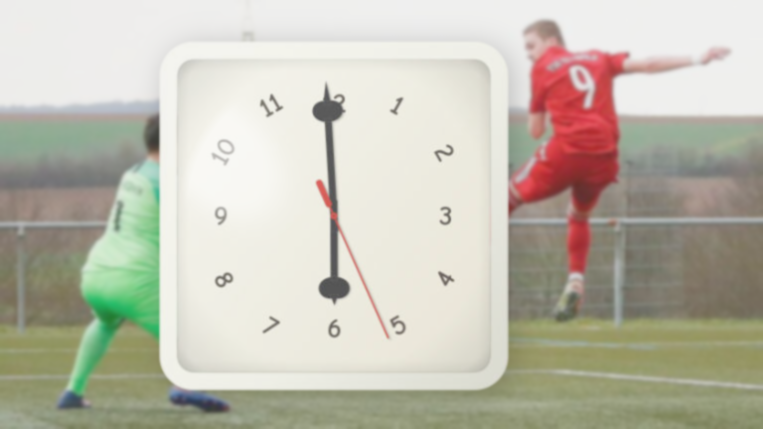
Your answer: 5.59.26
